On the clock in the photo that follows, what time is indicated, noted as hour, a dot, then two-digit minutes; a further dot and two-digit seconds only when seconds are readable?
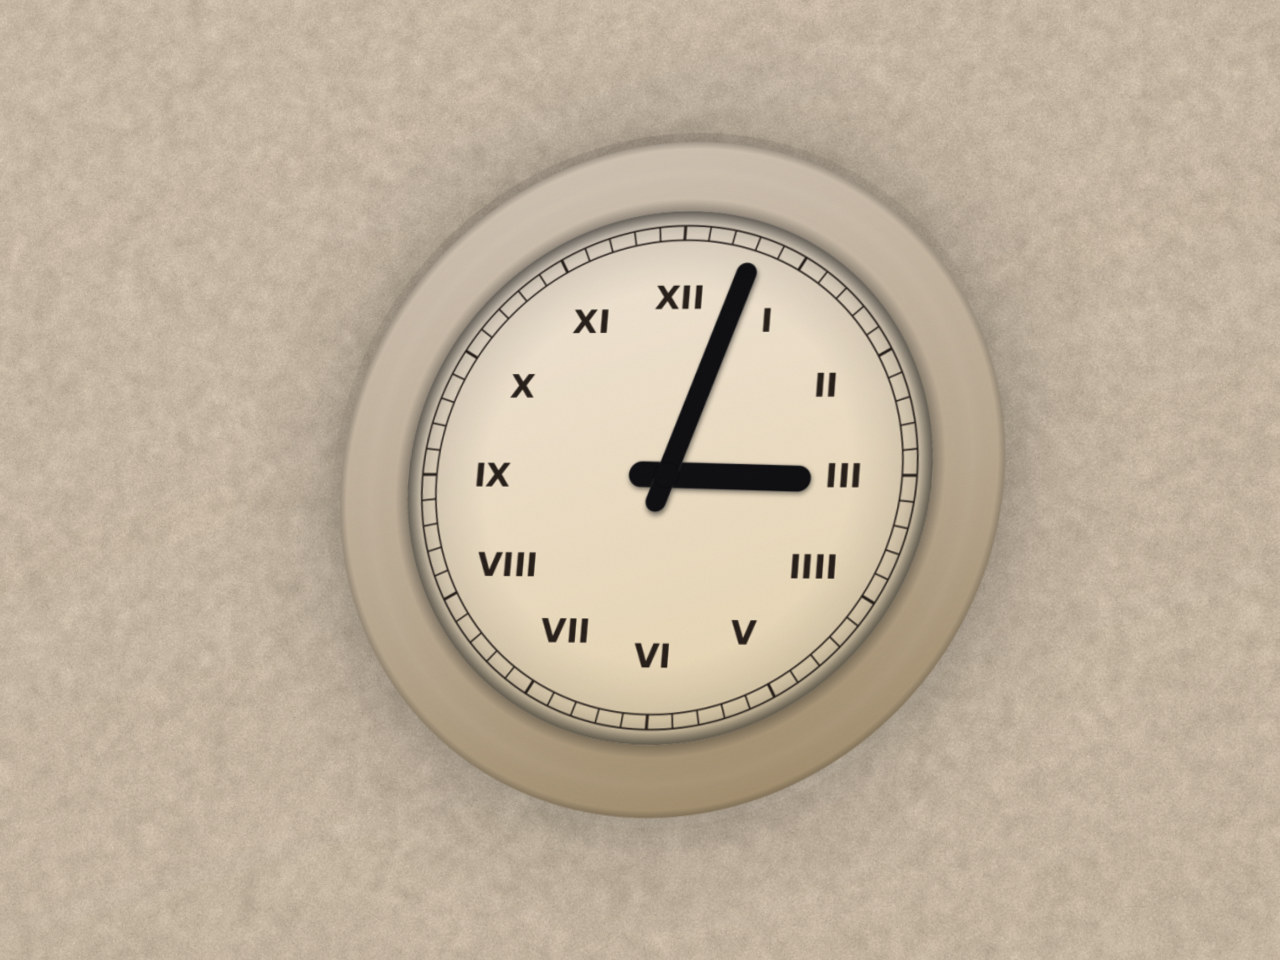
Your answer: 3.03
